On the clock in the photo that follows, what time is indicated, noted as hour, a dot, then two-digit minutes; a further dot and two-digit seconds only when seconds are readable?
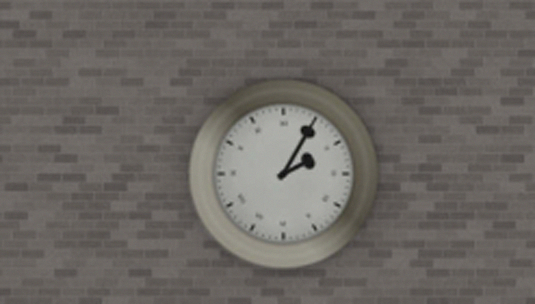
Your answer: 2.05
